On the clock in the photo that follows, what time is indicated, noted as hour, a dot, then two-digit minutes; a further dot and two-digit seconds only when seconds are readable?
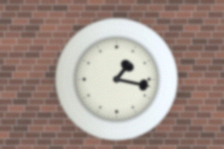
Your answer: 1.17
